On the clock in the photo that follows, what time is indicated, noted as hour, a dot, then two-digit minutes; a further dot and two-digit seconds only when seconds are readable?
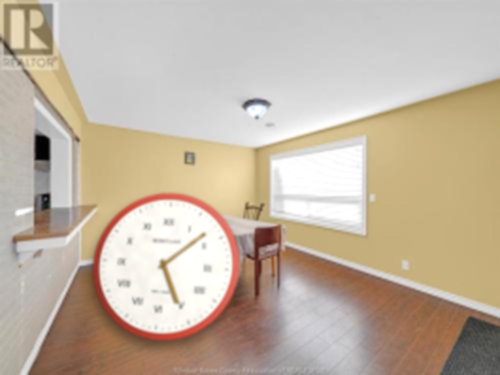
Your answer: 5.08
